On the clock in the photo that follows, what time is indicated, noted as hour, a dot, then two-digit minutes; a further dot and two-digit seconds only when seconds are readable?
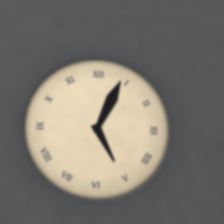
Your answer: 5.04
